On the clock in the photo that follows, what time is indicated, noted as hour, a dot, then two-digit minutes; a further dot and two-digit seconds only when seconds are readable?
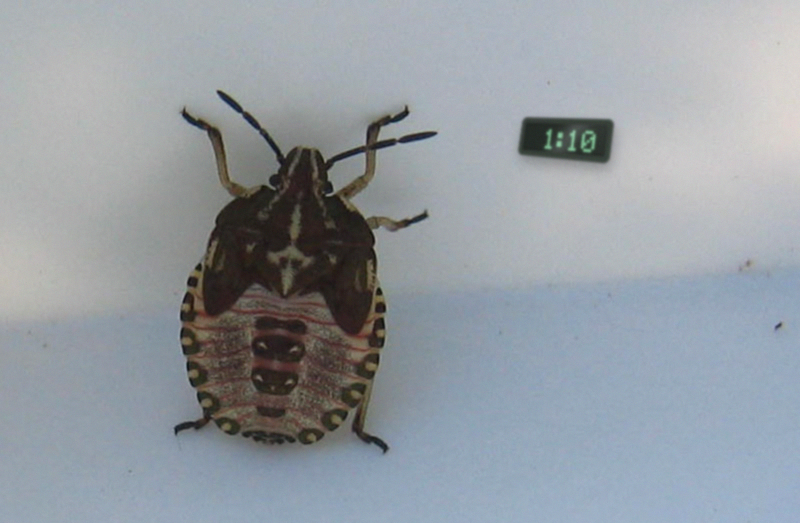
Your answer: 1.10
